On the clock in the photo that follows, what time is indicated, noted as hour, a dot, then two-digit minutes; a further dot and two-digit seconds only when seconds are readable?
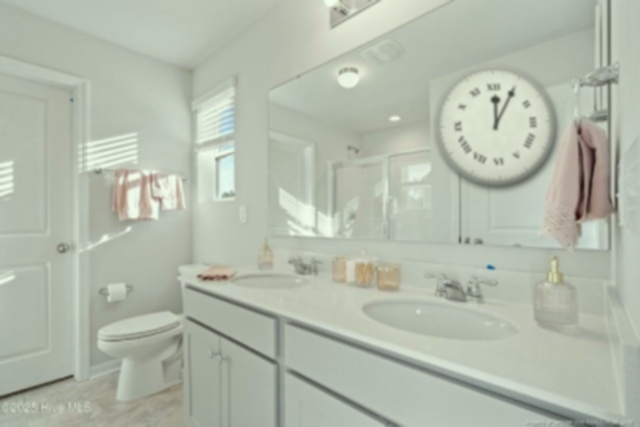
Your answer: 12.05
